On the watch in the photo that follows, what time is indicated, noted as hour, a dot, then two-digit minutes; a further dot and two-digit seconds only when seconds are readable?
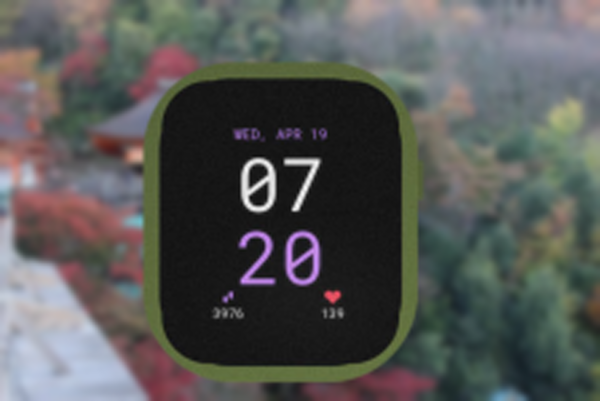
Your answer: 7.20
